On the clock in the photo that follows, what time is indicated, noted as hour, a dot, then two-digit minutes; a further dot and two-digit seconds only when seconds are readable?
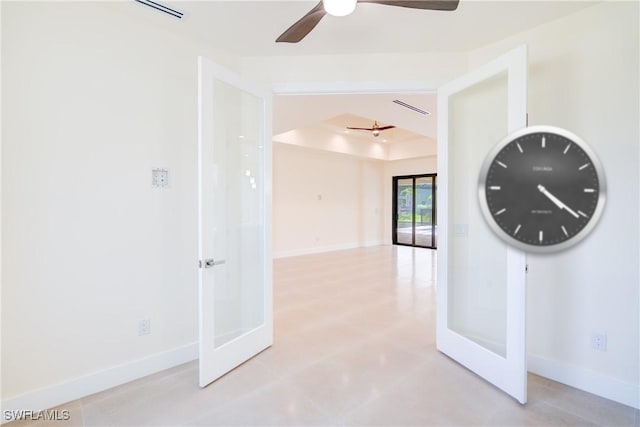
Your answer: 4.21
